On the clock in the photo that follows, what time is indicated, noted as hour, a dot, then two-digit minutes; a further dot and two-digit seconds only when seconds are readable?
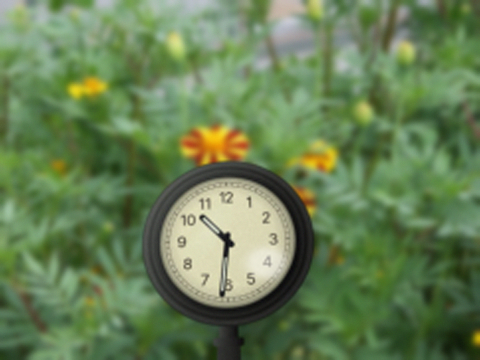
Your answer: 10.31
